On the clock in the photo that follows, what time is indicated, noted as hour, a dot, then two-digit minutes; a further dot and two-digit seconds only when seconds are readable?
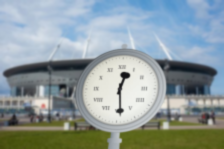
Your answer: 12.29
